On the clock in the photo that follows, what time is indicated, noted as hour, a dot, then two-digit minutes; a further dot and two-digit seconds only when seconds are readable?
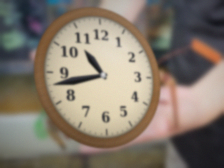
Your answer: 10.43
